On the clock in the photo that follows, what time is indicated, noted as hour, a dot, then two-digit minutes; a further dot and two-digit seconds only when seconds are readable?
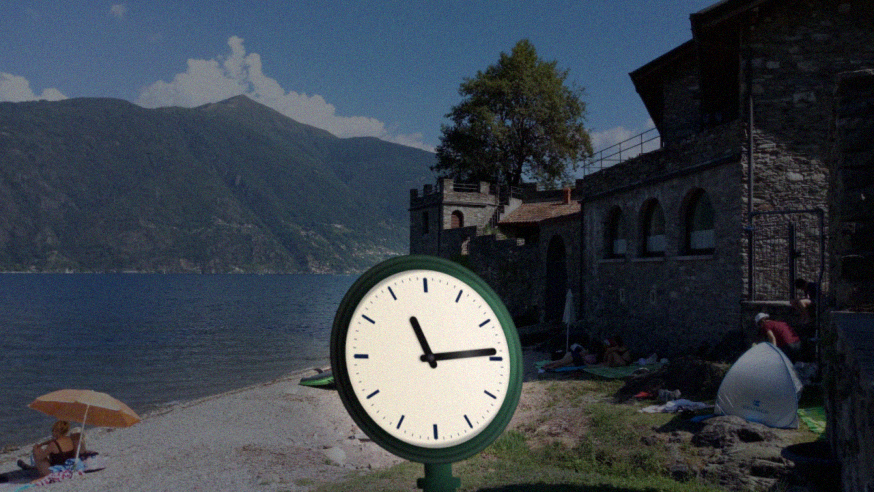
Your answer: 11.14
